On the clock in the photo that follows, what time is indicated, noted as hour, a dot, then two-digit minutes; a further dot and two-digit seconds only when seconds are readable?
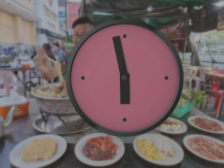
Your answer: 5.58
